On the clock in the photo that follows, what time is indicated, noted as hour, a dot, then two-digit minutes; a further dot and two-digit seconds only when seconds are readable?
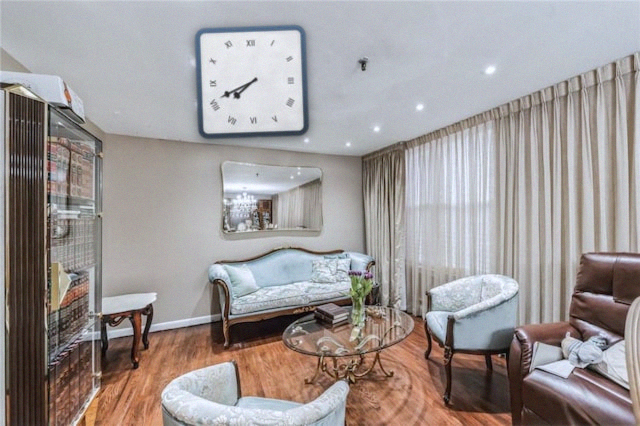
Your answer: 7.41
